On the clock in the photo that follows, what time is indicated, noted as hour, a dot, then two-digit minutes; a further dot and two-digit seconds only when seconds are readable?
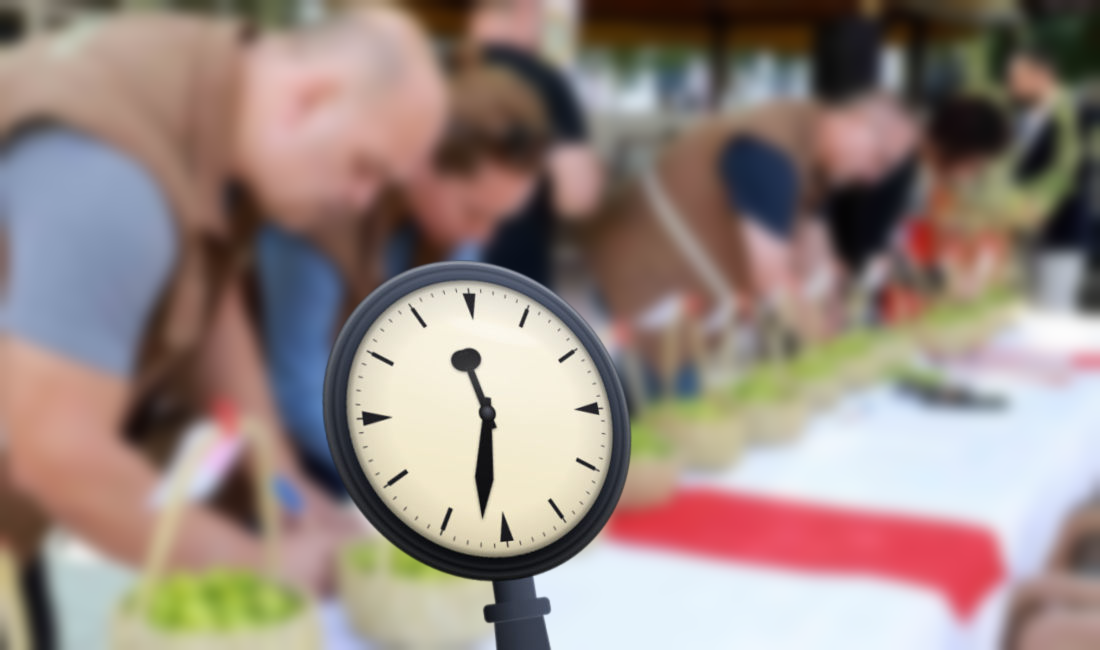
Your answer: 11.32
